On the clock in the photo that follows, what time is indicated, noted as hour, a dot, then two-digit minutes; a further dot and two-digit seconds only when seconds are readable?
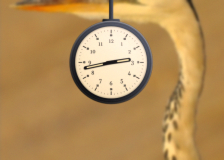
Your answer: 2.43
